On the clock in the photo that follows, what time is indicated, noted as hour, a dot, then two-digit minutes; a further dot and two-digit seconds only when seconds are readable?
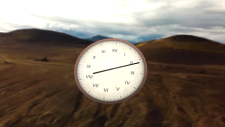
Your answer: 8.11
